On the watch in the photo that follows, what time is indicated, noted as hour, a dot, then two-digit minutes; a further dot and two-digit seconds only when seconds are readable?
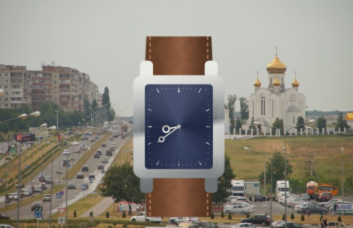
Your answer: 8.39
